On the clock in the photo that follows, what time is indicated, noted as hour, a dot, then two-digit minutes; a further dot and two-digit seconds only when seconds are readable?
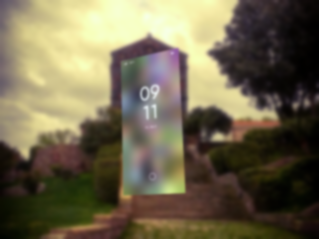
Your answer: 9.11
